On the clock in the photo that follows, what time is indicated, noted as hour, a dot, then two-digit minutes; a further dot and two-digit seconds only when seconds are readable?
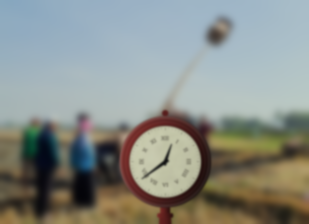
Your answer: 12.39
